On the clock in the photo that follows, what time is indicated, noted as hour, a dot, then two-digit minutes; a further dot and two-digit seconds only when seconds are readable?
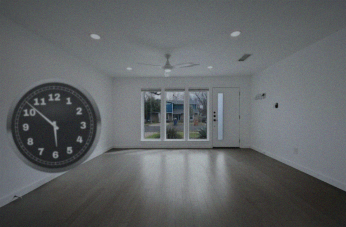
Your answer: 5.52
